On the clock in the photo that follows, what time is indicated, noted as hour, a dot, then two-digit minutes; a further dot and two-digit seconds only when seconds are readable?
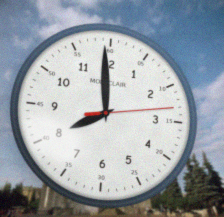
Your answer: 7.59.13
